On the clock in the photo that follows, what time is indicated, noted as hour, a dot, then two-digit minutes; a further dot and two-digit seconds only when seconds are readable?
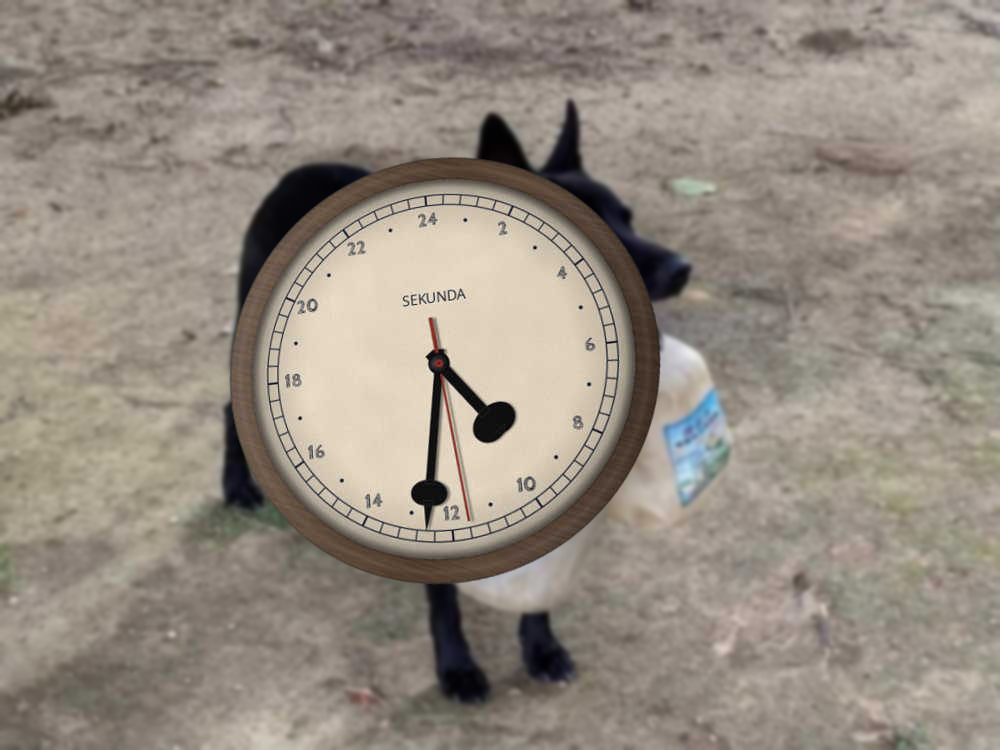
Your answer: 9.31.29
